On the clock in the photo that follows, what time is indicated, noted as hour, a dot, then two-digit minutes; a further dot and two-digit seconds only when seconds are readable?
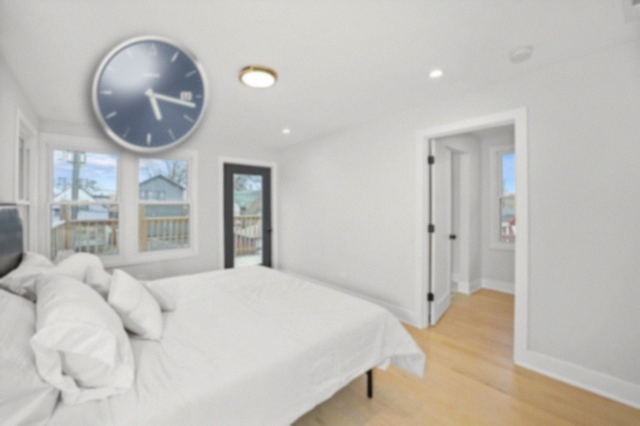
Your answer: 5.17
